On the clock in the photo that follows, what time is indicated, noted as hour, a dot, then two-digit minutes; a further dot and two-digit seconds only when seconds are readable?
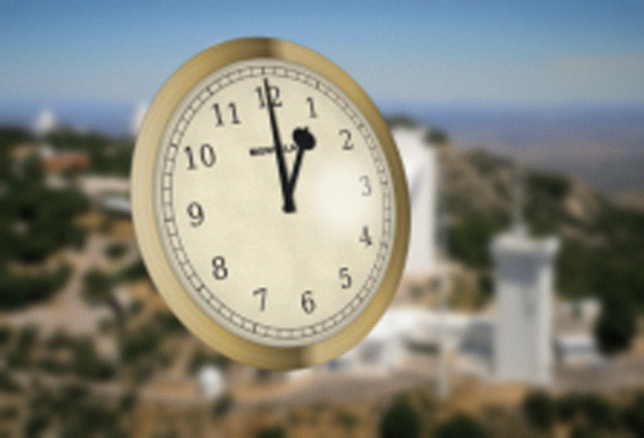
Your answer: 1.00
